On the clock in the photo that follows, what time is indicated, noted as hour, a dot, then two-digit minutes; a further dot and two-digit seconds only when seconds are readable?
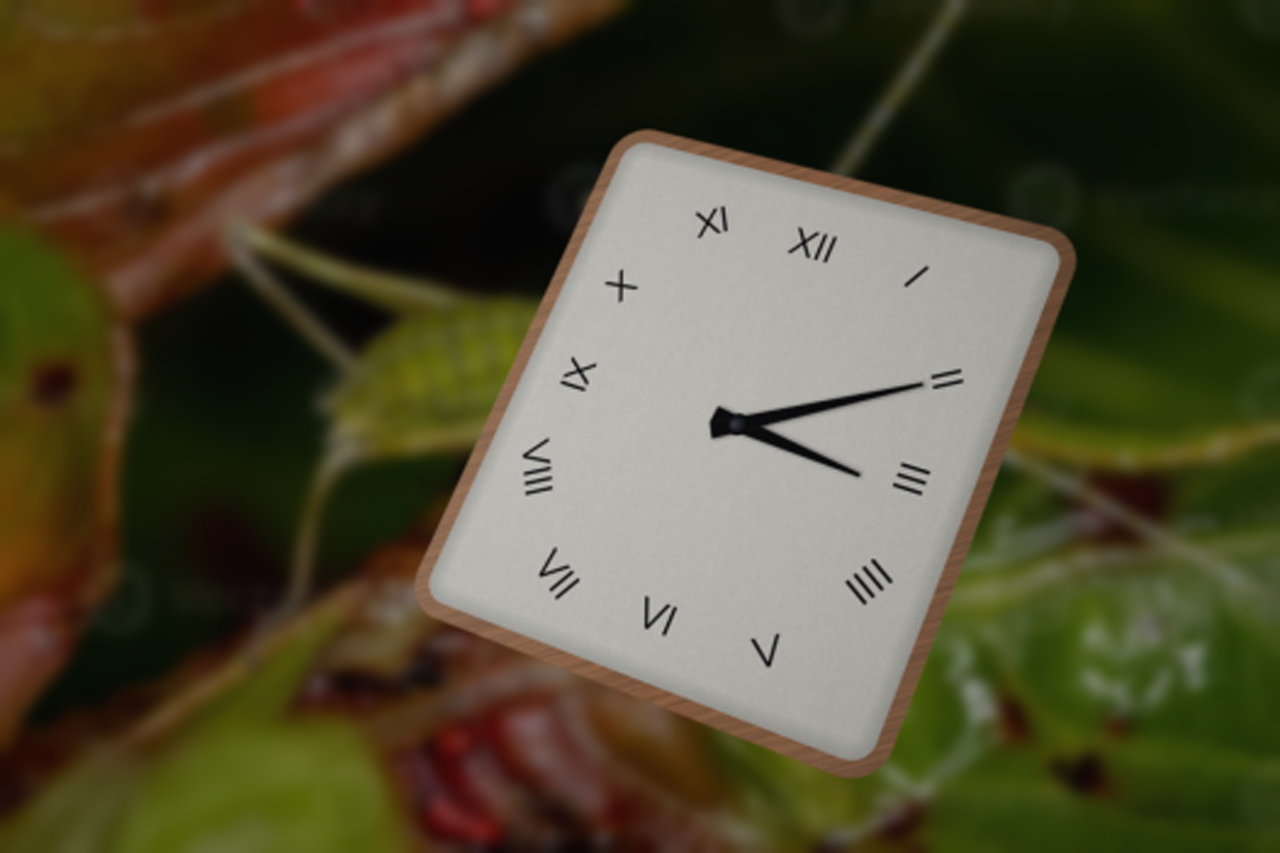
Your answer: 3.10
